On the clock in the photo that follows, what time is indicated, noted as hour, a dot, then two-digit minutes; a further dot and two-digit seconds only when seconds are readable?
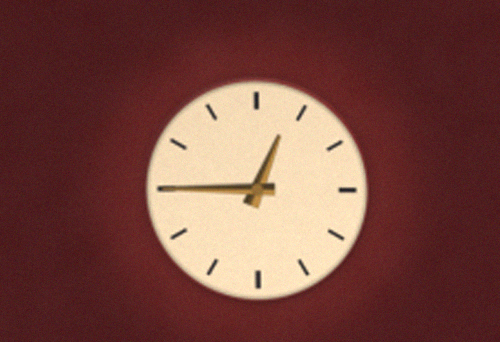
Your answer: 12.45
